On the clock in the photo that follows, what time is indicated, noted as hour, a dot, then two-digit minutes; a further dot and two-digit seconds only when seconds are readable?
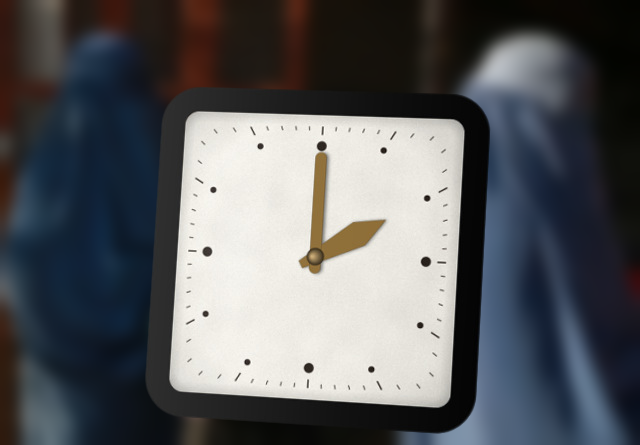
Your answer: 2.00
